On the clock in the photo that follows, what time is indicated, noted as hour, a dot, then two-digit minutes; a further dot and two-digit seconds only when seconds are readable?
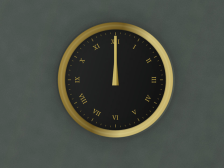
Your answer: 12.00
